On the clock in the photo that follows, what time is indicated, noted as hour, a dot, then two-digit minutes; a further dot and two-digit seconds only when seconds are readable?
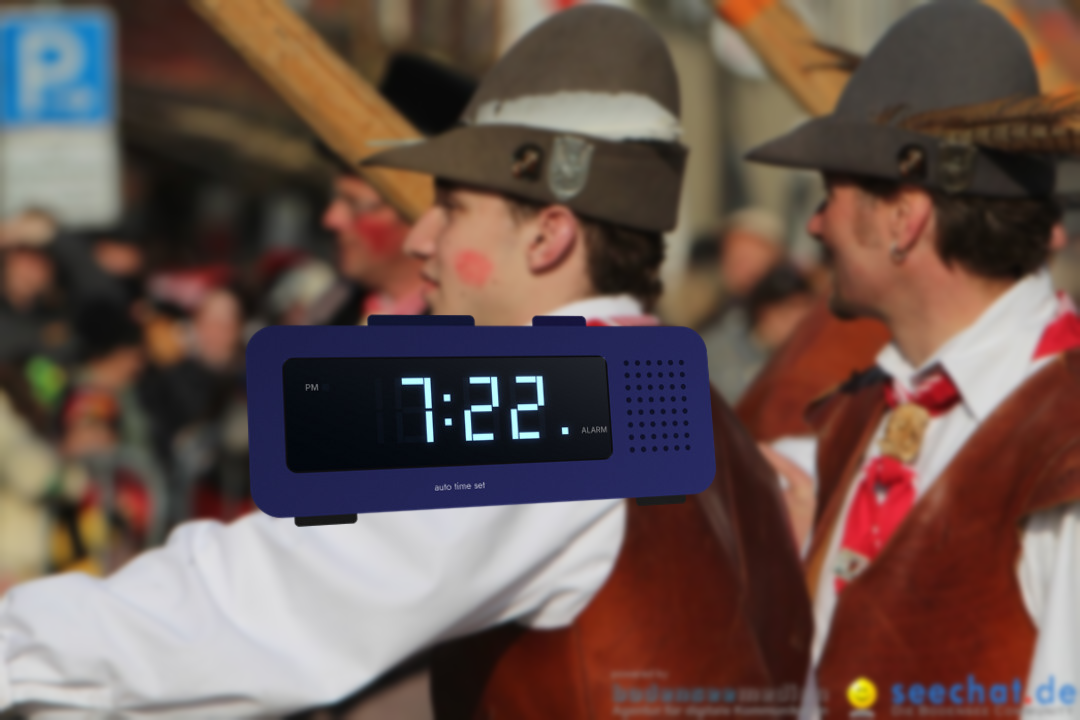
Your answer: 7.22
